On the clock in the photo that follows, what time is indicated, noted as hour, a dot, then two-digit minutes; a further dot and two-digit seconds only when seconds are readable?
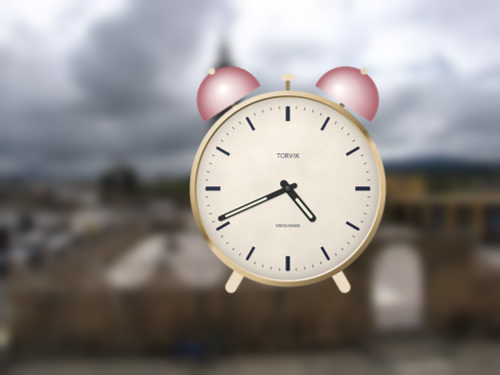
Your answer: 4.41
